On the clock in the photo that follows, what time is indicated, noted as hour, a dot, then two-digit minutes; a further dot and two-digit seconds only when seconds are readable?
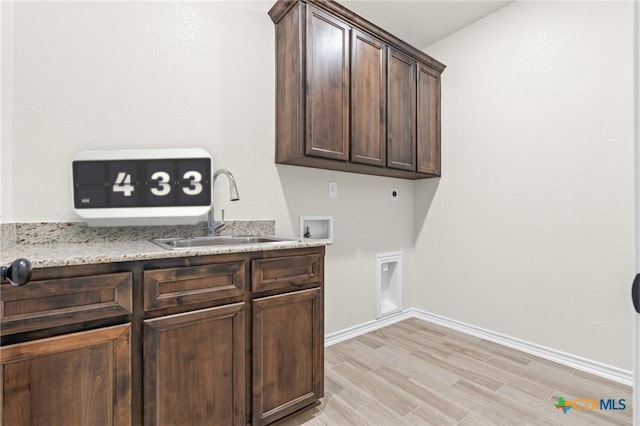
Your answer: 4.33
